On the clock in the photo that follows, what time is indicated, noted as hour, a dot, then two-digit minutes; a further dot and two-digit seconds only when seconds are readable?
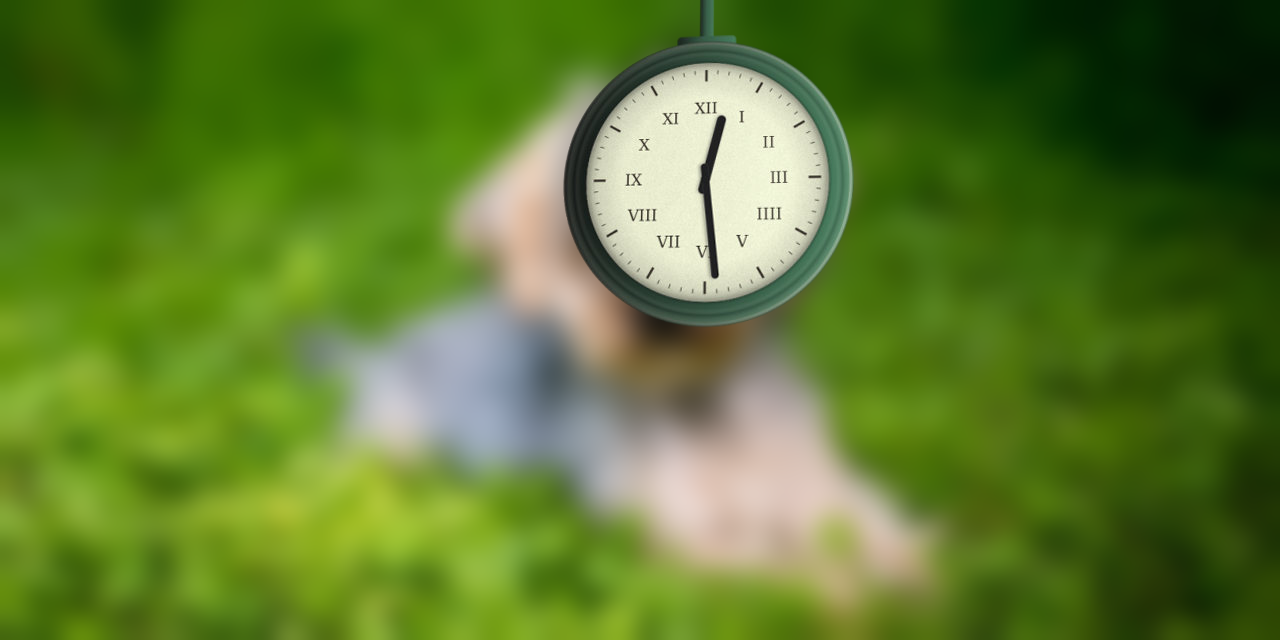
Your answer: 12.29
